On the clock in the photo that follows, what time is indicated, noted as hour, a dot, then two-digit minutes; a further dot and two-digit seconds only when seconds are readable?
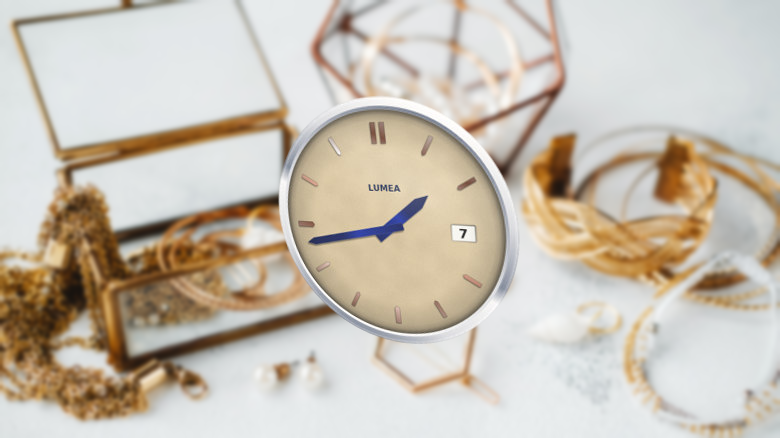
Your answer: 1.43
